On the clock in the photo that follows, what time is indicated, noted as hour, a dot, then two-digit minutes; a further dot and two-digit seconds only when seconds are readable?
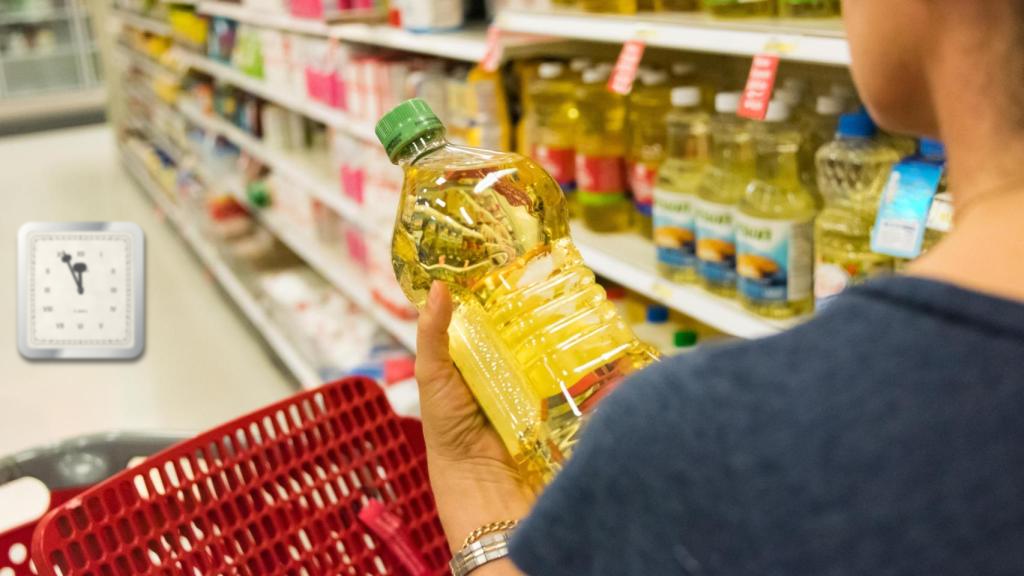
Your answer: 11.56
